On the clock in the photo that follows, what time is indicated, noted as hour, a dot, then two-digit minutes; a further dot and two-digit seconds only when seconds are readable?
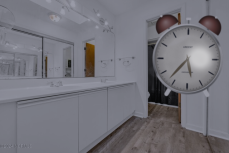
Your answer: 5.37
